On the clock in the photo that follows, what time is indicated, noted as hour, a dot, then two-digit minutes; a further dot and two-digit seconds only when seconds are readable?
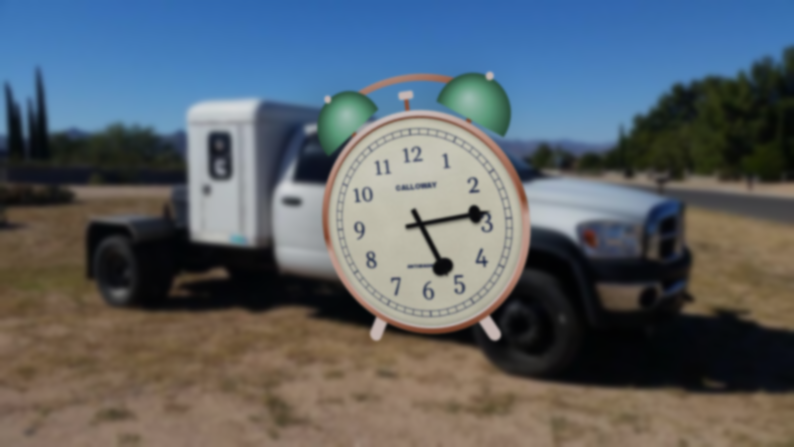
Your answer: 5.14
